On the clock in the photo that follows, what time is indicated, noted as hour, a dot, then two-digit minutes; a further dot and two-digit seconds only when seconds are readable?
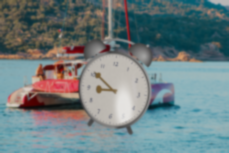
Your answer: 8.51
